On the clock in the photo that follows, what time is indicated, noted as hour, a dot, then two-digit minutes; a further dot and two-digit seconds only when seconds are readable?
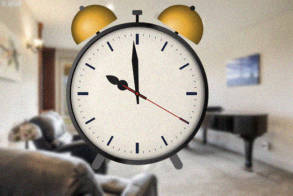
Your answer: 9.59.20
